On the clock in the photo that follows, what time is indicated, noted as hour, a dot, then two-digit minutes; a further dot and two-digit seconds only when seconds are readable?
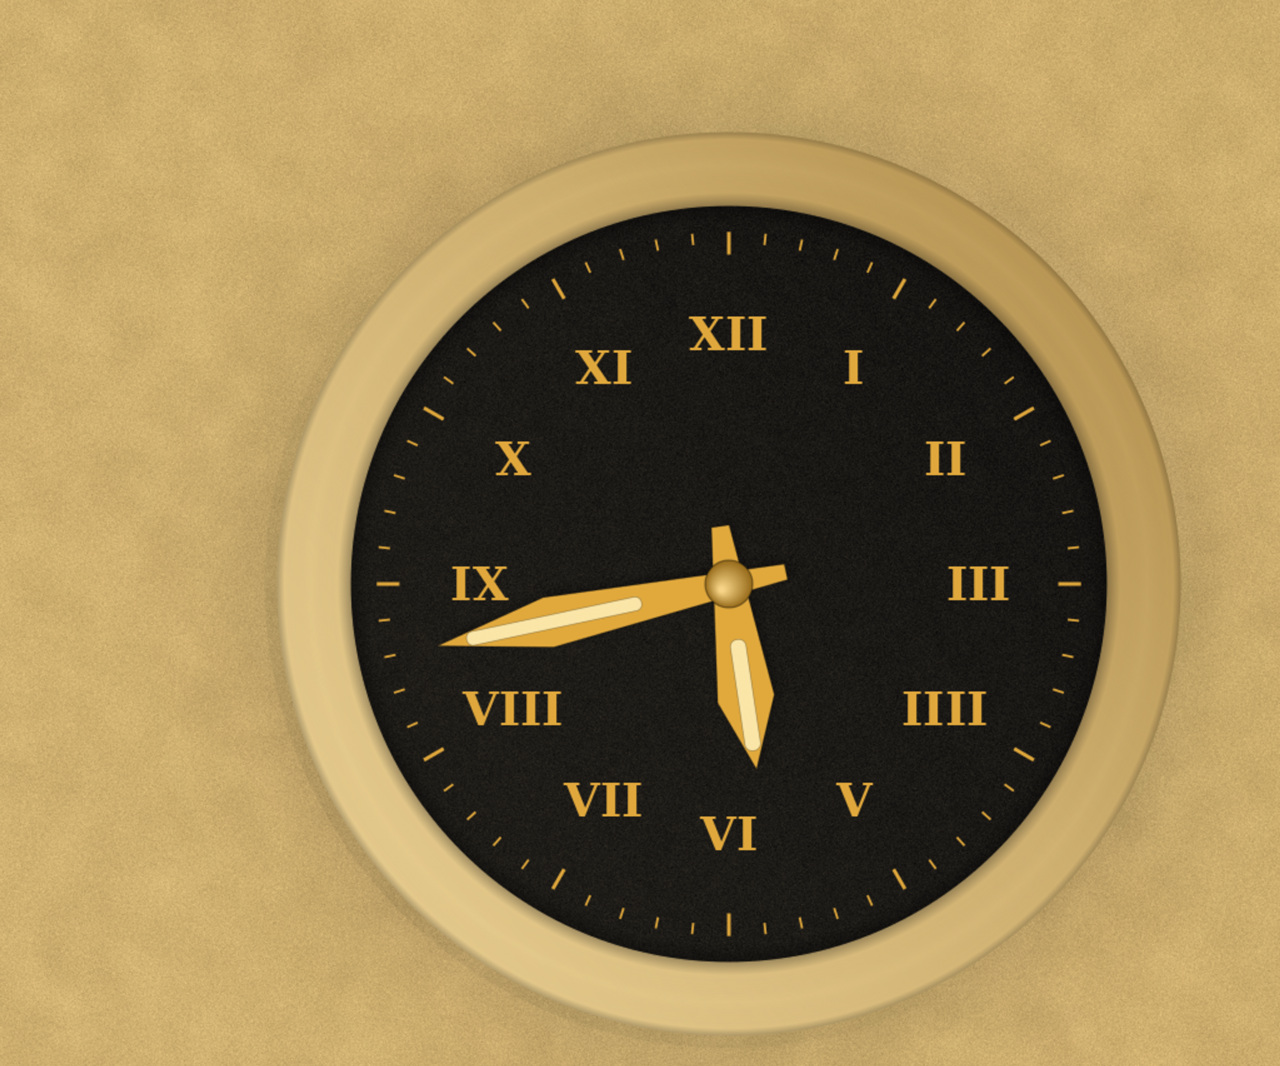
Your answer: 5.43
